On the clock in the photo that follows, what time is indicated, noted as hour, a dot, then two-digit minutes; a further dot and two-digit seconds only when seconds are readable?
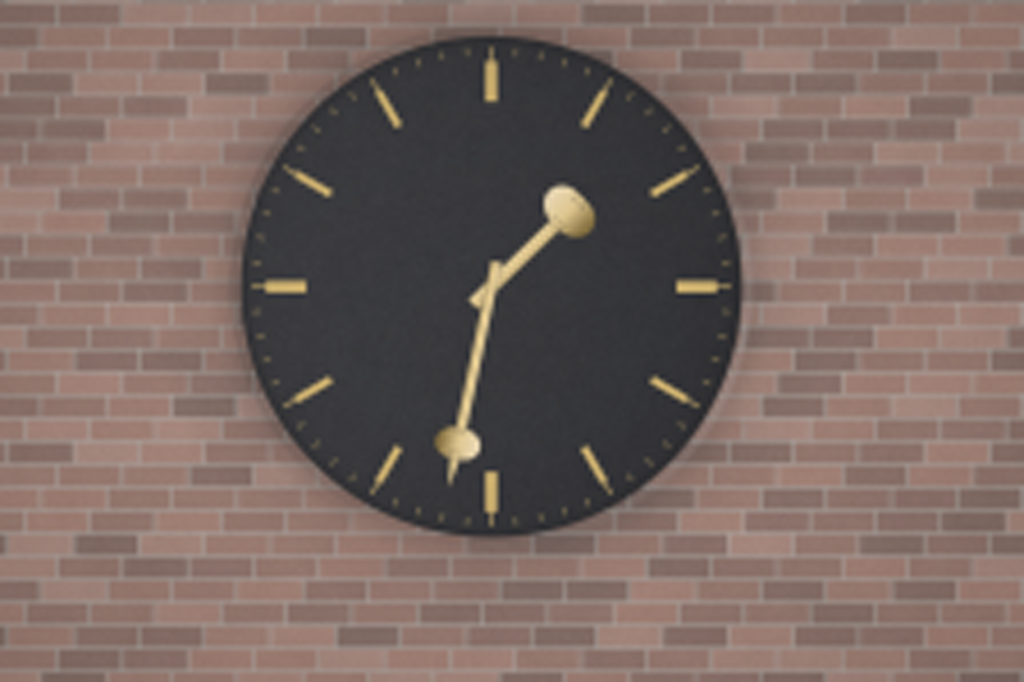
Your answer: 1.32
